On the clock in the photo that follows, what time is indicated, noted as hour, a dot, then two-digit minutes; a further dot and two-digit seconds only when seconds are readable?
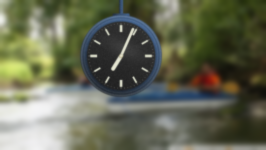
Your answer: 7.04
